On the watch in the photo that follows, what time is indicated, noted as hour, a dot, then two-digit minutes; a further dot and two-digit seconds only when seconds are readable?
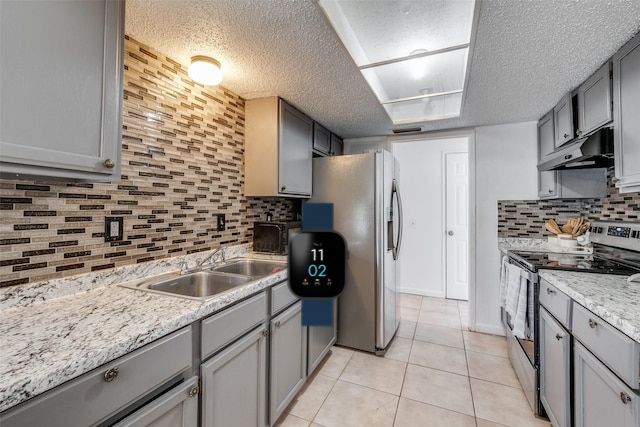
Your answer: 11.02
